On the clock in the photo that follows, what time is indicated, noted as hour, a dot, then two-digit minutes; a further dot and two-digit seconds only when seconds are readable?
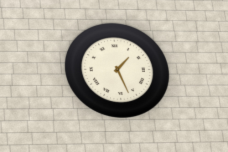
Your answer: 1.27
